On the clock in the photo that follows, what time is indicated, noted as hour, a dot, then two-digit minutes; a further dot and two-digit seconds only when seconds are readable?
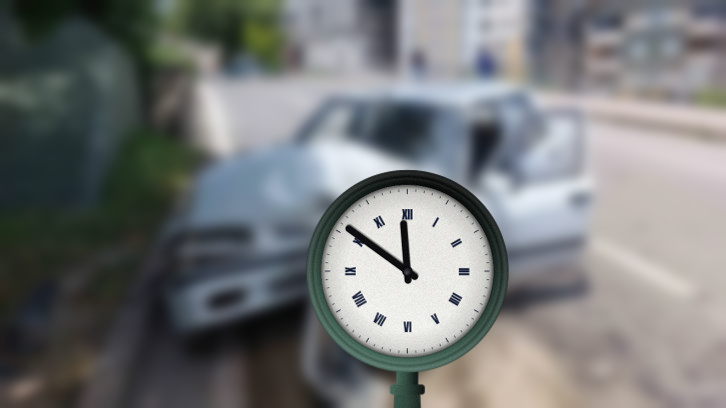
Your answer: 11.51
